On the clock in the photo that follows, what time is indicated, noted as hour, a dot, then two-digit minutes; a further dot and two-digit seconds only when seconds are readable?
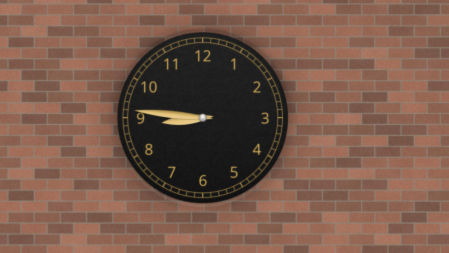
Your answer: 8.46
